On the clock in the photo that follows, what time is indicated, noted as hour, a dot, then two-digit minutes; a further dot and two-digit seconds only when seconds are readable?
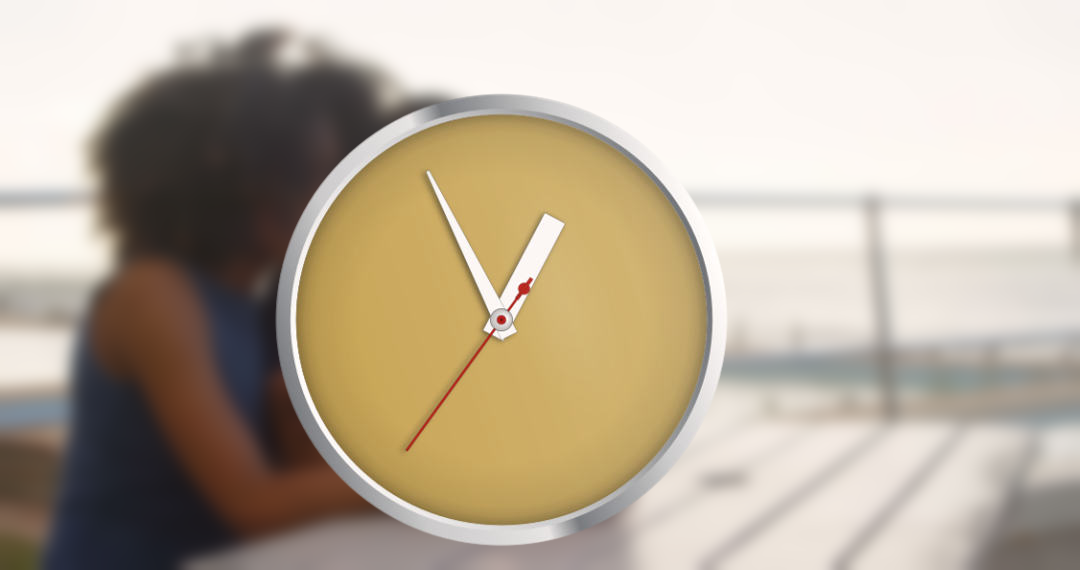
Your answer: 12.55.36
